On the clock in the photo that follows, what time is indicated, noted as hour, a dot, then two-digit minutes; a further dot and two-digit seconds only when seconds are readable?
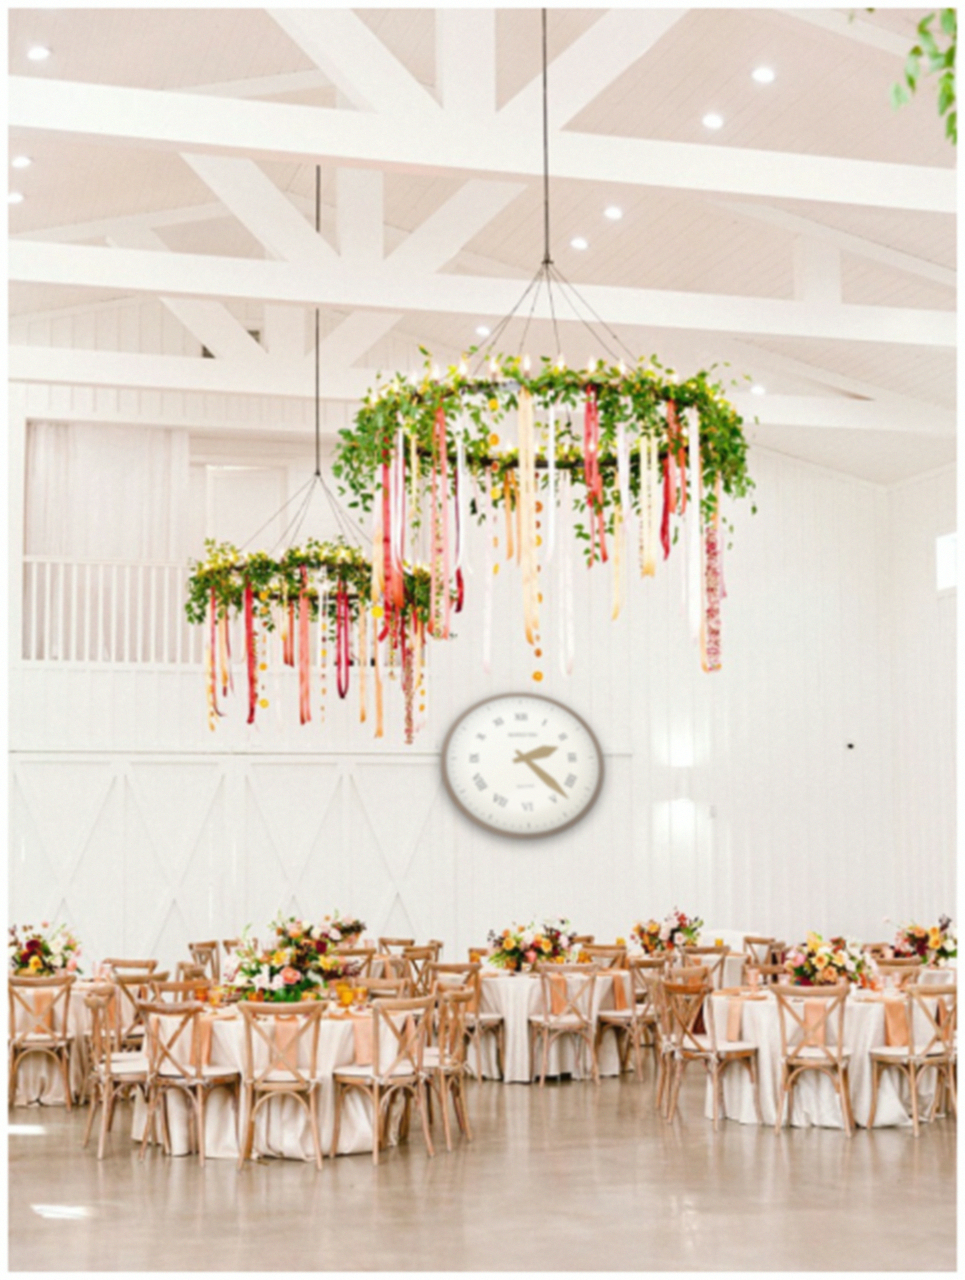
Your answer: 2.23
